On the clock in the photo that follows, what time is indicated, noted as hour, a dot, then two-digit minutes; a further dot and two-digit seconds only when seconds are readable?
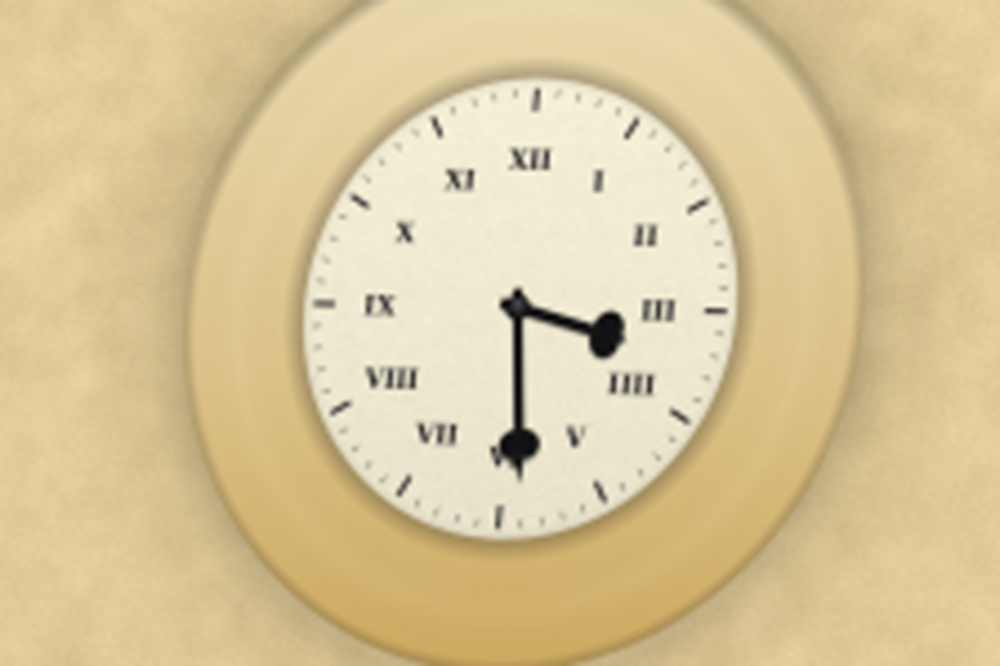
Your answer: 3.29
